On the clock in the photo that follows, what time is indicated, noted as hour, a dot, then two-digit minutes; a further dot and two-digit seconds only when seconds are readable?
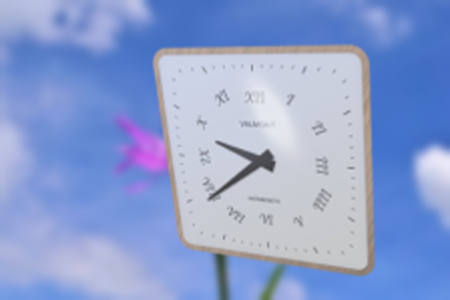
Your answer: 9.39
